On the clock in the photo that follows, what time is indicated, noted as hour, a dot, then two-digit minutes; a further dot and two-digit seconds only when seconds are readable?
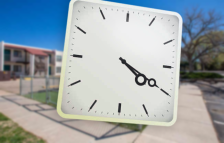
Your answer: 4.20
